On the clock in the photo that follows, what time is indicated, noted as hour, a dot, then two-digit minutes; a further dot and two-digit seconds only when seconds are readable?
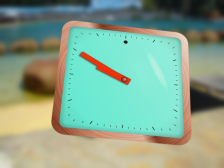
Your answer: 9.50
